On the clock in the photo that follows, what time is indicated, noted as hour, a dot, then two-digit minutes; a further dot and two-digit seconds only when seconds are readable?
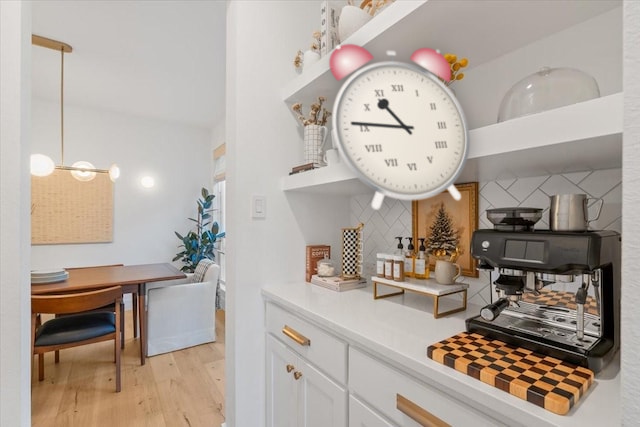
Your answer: 10.46
